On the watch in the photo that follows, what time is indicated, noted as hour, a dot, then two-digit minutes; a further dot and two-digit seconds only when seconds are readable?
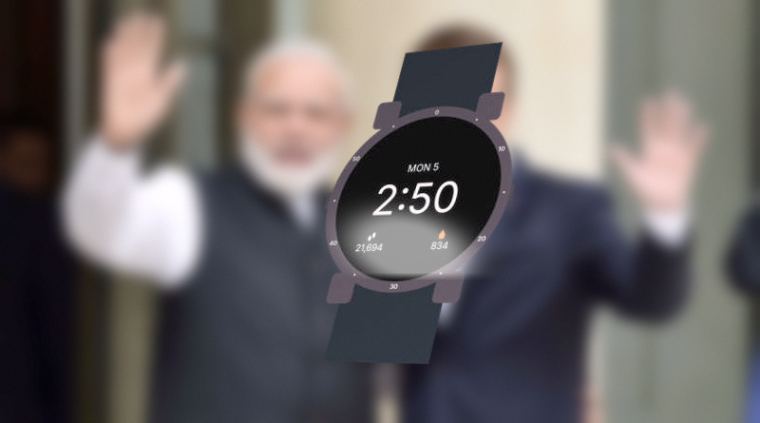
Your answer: 2.50
